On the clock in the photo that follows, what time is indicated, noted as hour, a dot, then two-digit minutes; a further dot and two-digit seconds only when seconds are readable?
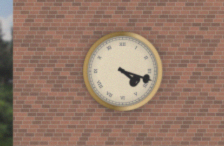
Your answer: 4.18
